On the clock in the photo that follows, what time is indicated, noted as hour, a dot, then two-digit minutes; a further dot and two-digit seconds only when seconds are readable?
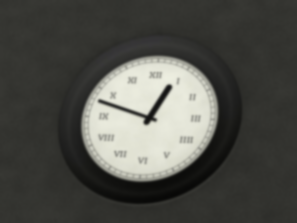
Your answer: 12.48
